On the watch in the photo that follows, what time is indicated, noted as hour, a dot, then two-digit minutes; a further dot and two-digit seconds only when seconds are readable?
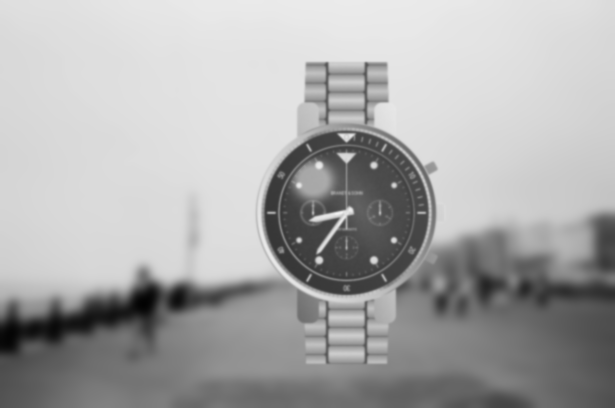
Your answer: 8.36
